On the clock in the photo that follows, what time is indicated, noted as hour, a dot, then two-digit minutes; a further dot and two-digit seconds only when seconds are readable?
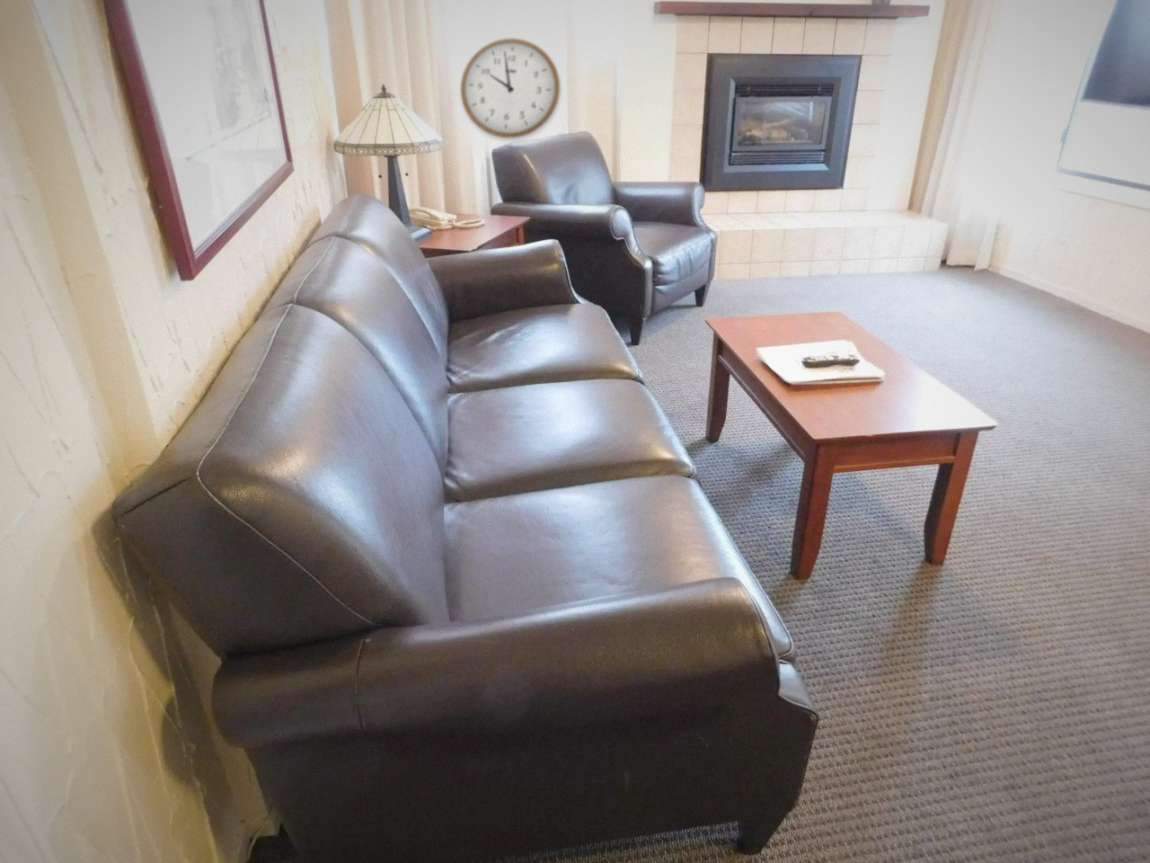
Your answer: 9.58
